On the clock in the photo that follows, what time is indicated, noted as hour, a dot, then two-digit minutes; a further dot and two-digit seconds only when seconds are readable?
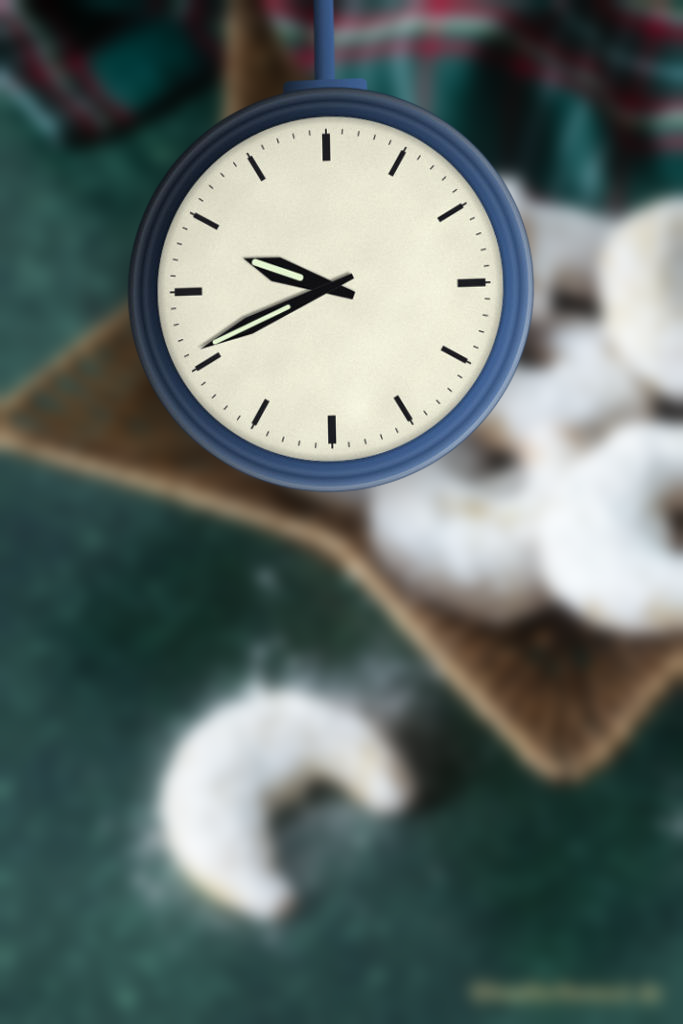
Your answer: 9.41
